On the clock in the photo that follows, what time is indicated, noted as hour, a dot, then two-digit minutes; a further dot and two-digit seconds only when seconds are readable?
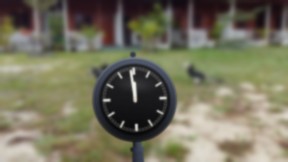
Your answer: 11.59
